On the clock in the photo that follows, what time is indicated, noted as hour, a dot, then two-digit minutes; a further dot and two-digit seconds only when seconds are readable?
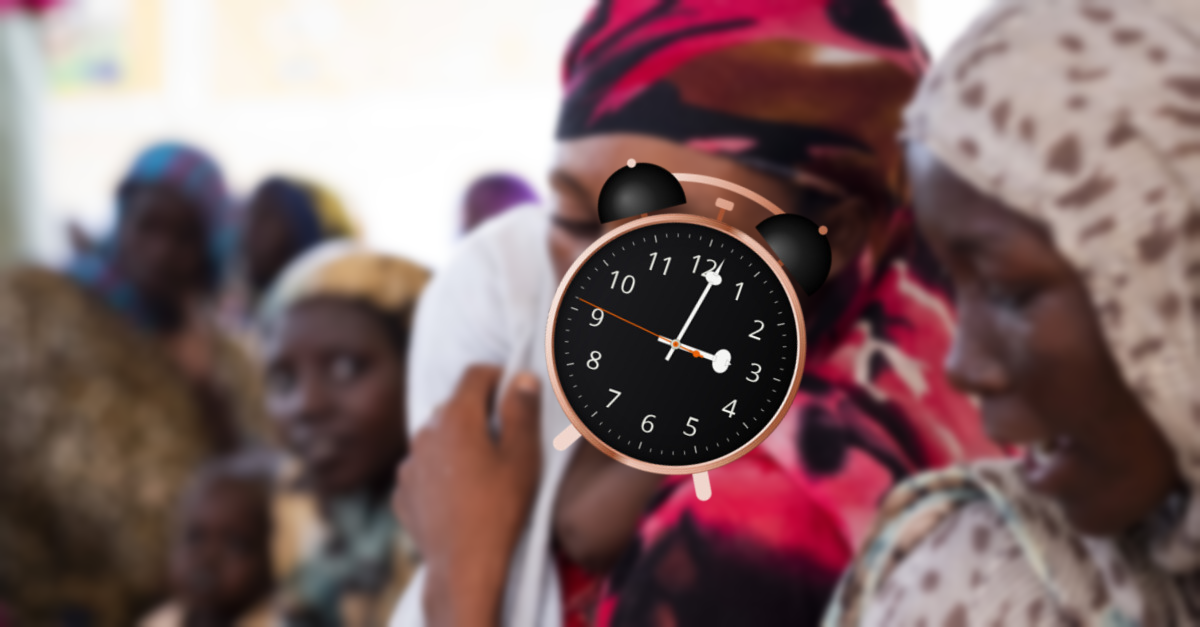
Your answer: 3.01.46
